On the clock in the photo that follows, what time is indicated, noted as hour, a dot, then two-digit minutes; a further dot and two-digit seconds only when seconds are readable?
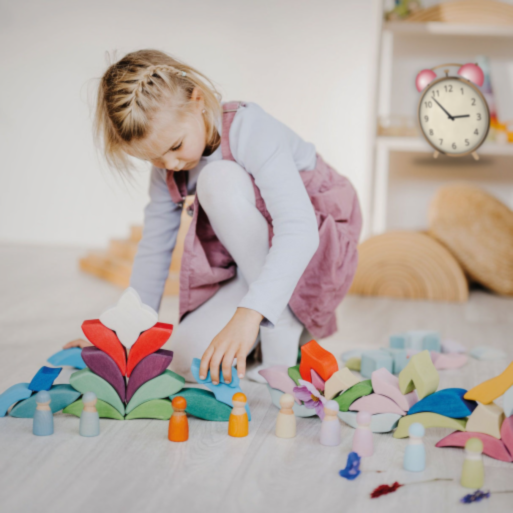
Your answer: 2.53
